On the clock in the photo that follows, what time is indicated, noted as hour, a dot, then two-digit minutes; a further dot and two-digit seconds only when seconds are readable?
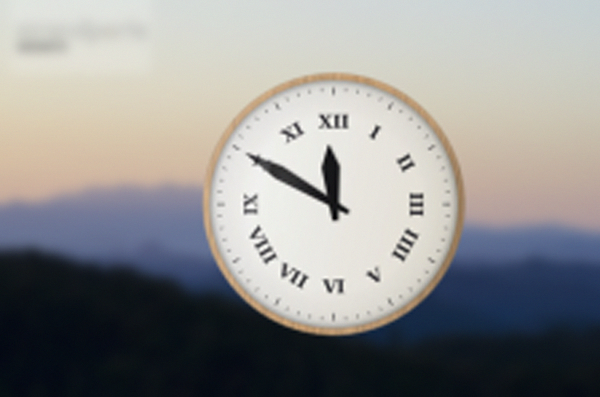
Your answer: 11.50
